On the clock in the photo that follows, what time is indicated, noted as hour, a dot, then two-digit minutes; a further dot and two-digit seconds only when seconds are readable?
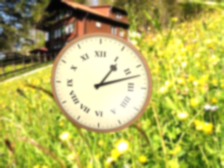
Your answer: 1.12
